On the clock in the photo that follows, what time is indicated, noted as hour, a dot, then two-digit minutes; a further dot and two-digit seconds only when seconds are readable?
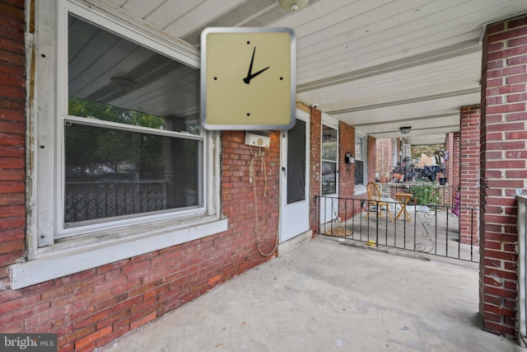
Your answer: 2.02
